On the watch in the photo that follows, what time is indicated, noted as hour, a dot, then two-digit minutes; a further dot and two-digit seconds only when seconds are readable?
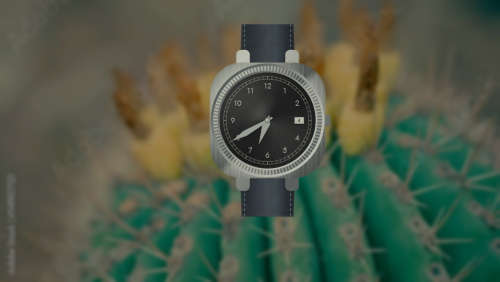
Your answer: 6.40
